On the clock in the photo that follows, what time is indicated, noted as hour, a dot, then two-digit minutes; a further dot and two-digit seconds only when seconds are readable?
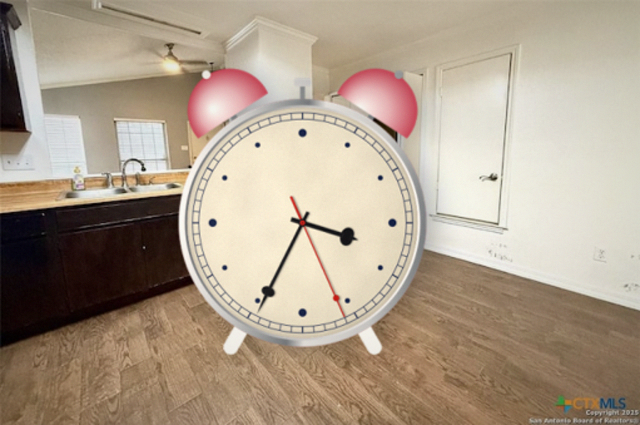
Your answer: 3.34.26
